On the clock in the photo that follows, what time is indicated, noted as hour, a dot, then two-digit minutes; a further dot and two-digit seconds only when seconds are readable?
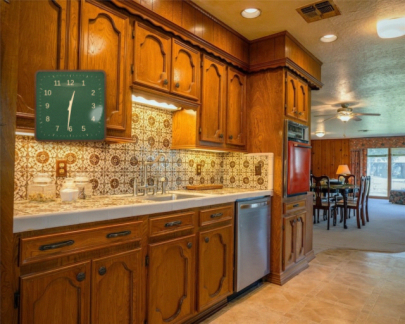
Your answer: 12.31
